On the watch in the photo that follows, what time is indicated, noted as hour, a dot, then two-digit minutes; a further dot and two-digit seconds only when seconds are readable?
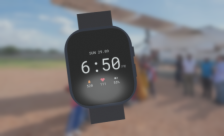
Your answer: 6.50
